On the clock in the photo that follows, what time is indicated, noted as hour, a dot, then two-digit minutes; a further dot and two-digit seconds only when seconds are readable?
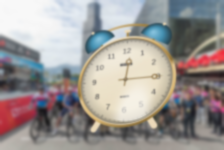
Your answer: 12.15
